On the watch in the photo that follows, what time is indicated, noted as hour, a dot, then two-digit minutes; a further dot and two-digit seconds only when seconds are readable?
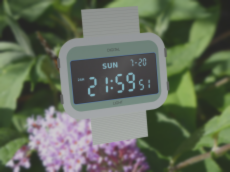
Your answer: 21.59.51
